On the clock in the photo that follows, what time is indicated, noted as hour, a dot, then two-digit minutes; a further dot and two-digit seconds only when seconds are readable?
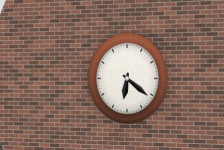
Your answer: 6.21
